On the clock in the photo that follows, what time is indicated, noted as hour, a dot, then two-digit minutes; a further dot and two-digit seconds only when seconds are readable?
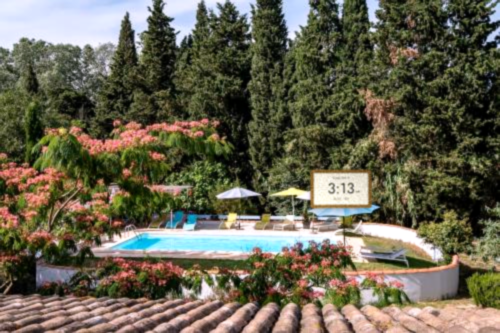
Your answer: 3.13
